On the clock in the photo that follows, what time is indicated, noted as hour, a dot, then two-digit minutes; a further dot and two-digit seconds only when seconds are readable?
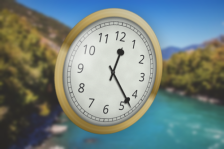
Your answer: 12.23
